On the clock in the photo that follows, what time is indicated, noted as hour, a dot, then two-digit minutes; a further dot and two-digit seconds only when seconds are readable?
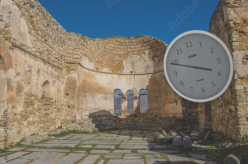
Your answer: 3.49
